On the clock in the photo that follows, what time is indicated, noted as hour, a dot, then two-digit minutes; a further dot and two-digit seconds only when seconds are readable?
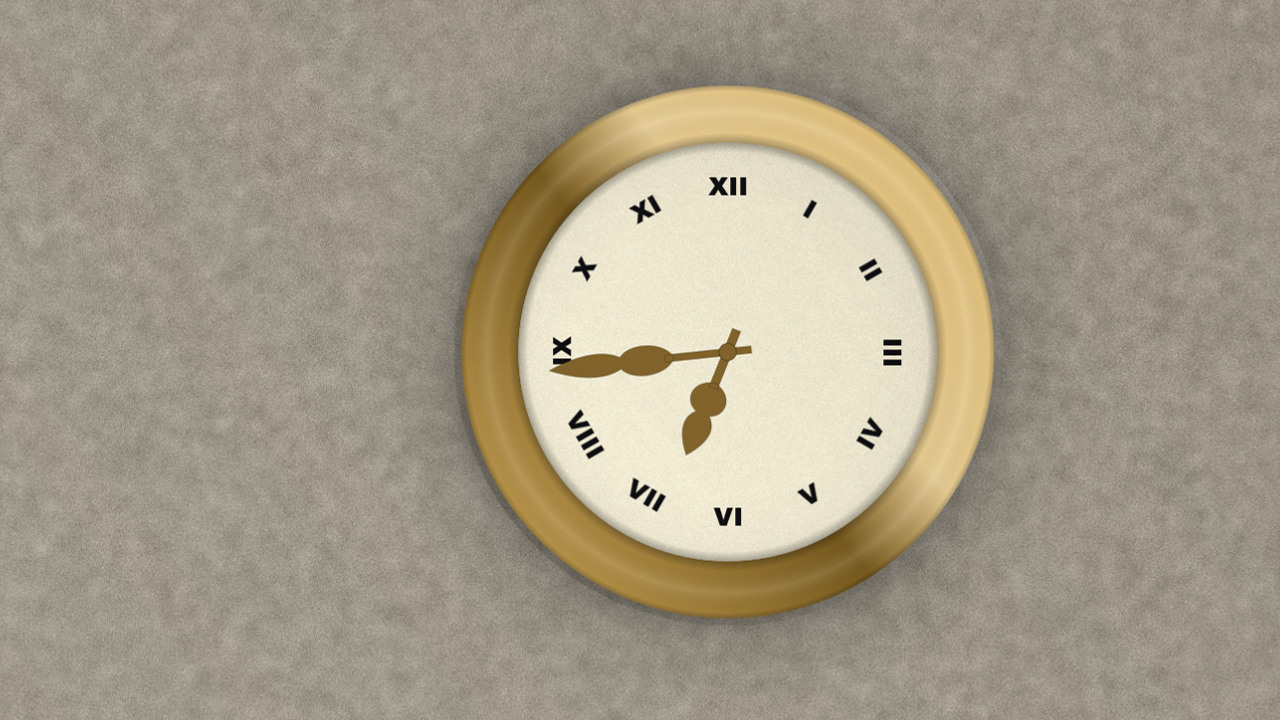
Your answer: 6.44
